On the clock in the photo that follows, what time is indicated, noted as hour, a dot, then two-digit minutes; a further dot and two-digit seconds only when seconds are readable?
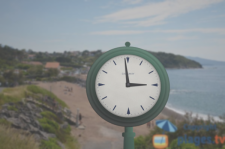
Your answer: 2.59
